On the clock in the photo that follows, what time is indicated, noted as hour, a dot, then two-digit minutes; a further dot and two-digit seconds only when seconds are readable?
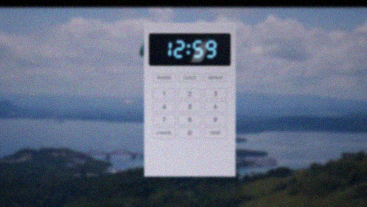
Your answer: 12.59
